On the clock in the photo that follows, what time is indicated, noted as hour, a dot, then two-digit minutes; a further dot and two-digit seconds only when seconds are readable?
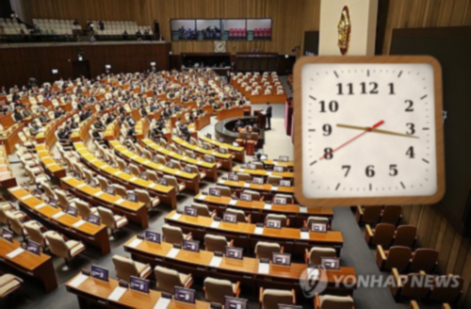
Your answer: 9.16.40
